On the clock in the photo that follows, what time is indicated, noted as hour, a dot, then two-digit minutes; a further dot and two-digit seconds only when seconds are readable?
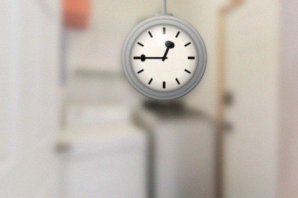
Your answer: 12.45
